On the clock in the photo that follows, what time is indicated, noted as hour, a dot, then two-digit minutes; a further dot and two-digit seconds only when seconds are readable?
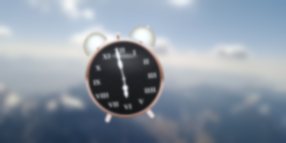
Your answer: 5.59
